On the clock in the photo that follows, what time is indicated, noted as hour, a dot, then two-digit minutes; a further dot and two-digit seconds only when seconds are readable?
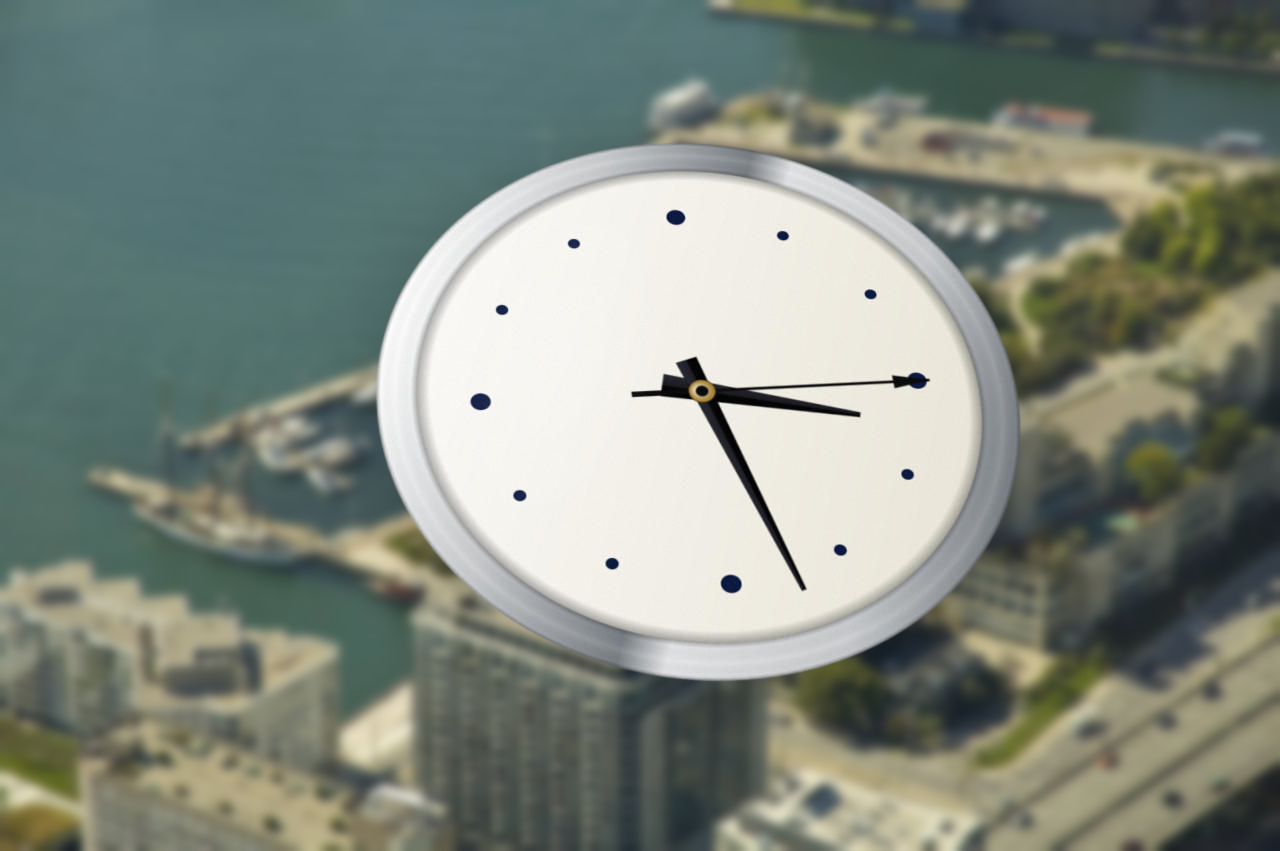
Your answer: 3.27.15
